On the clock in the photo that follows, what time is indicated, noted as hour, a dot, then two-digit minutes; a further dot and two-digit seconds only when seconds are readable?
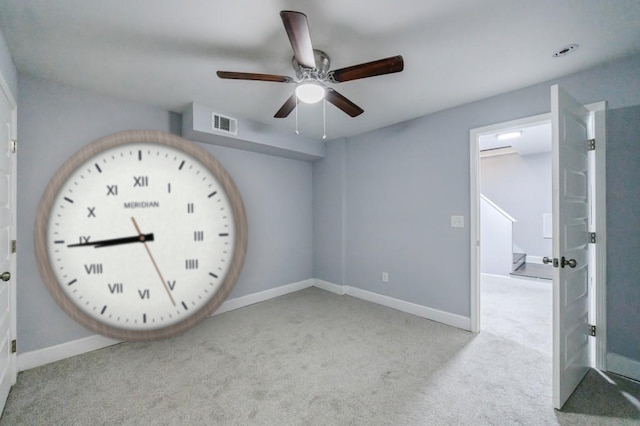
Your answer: 8.44.26
